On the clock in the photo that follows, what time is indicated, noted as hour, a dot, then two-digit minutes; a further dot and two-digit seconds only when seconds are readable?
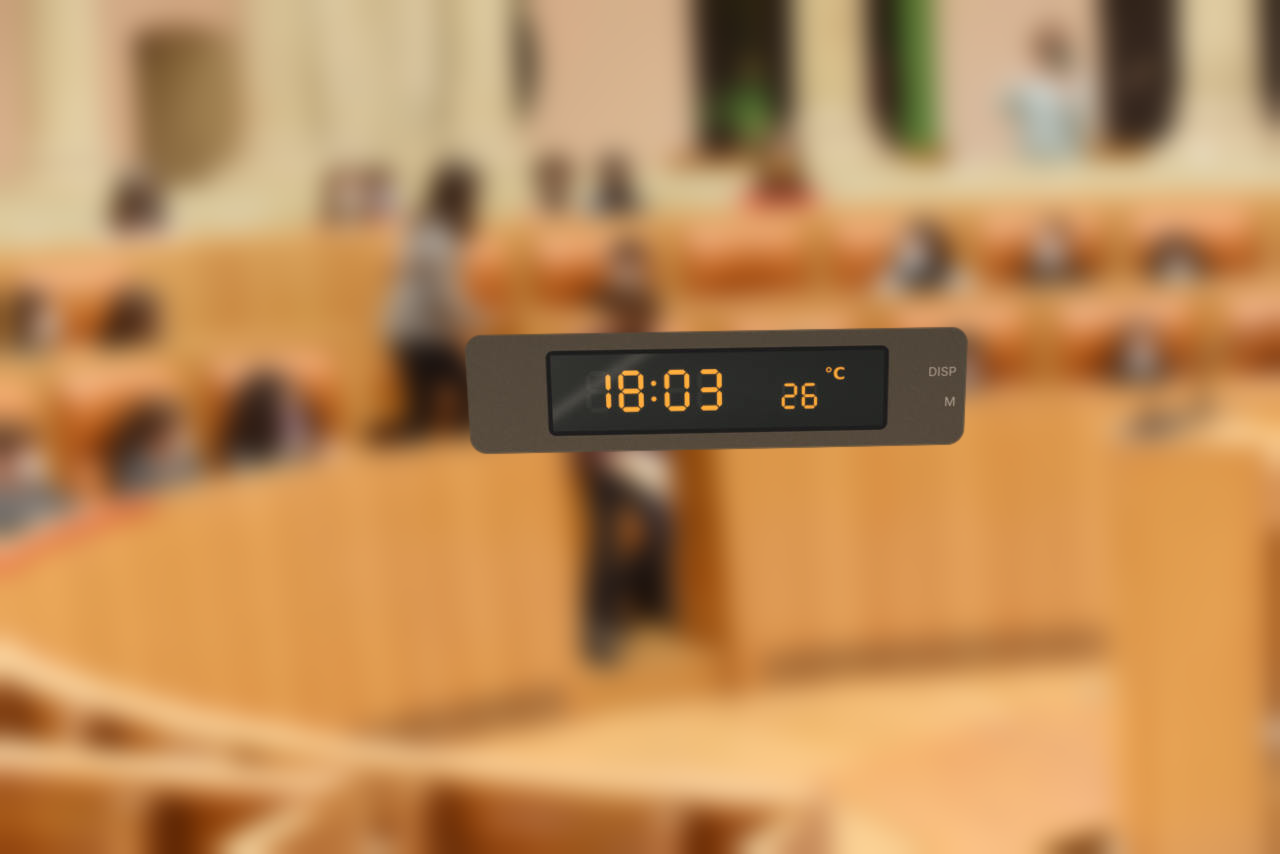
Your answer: 18.03
